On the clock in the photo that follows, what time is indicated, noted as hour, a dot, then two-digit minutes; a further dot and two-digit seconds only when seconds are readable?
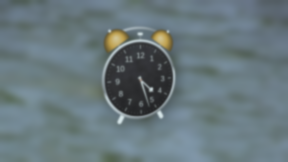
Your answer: 4.27
